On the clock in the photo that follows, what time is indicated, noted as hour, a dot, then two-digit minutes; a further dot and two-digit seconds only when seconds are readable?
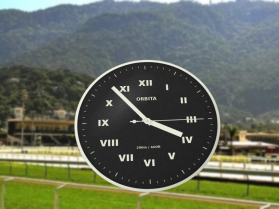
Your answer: 3.53.15
